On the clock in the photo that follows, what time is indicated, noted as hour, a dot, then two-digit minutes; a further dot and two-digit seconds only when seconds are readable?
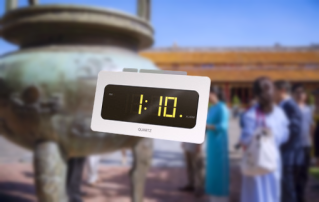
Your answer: 1.10
